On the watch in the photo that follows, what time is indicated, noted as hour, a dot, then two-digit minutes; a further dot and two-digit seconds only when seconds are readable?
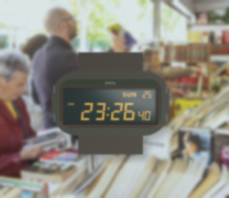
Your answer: 23.26
